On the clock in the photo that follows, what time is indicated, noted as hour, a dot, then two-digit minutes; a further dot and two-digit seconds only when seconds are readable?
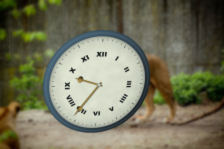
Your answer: 9.36
